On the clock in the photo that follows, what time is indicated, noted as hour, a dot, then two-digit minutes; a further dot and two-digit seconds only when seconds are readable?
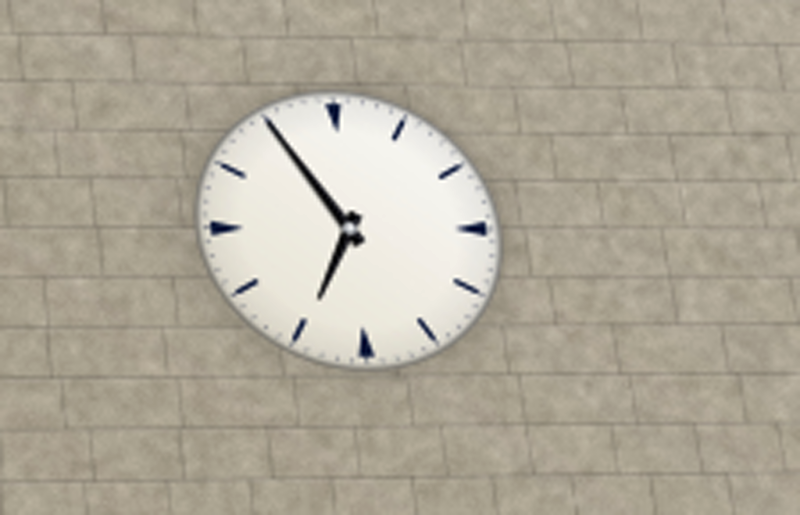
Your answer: 6.55
